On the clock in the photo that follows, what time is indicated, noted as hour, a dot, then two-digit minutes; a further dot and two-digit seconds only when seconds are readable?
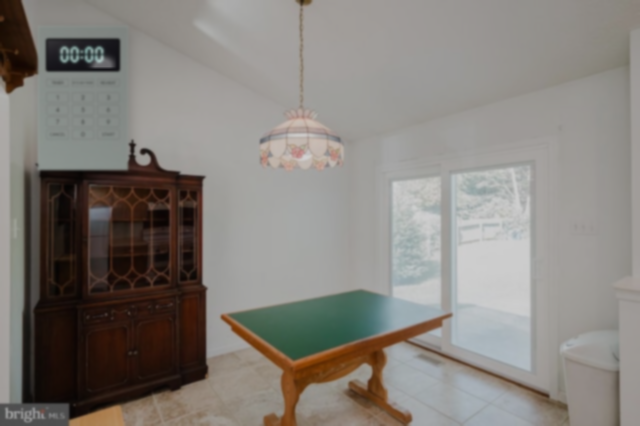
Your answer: 0.00
